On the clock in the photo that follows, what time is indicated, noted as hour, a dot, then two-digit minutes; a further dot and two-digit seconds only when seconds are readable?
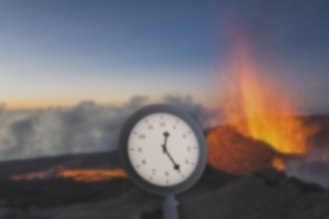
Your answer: 12.25
